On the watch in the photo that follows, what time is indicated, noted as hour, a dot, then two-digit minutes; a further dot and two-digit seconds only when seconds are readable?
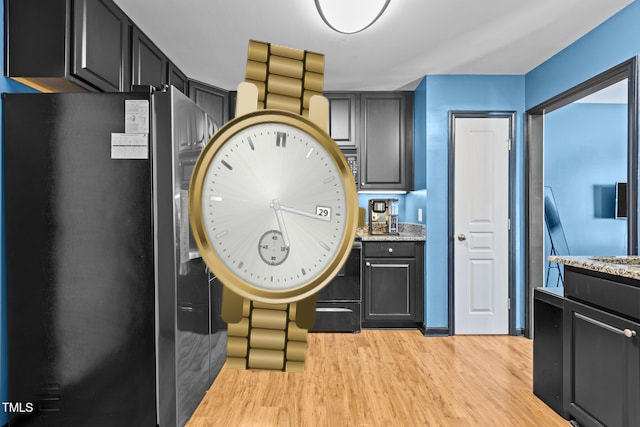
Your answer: 5.16
